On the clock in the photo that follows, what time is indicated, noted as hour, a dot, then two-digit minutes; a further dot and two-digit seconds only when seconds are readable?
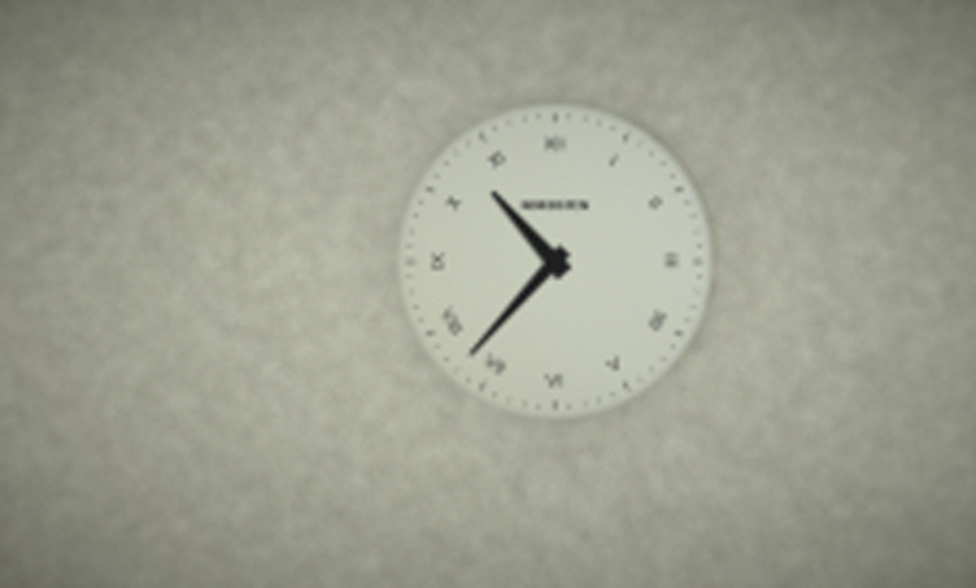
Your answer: 10.37
